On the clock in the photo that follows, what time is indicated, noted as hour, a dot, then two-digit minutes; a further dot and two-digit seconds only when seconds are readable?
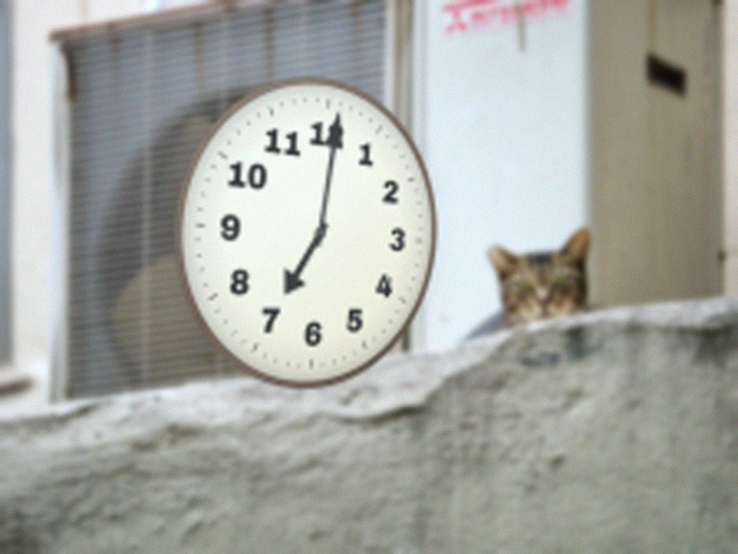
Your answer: 7.01
